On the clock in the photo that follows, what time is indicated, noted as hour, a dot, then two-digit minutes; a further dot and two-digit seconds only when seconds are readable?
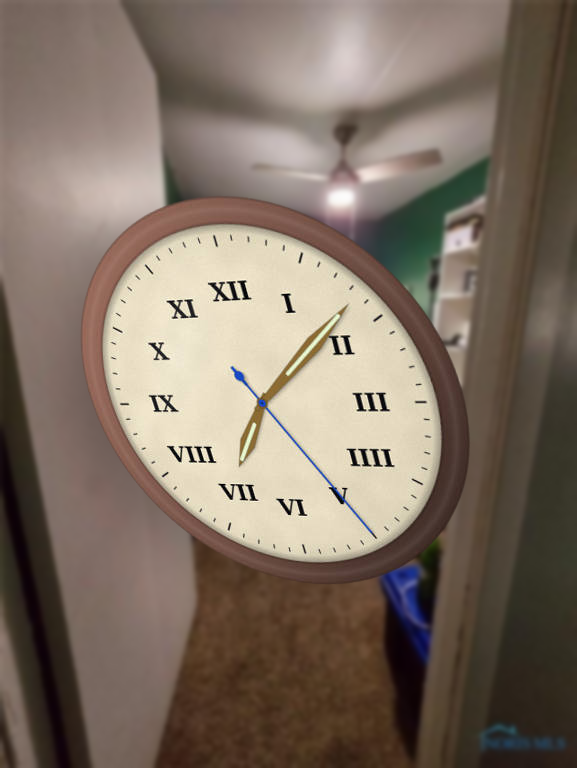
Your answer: 7.08.25
